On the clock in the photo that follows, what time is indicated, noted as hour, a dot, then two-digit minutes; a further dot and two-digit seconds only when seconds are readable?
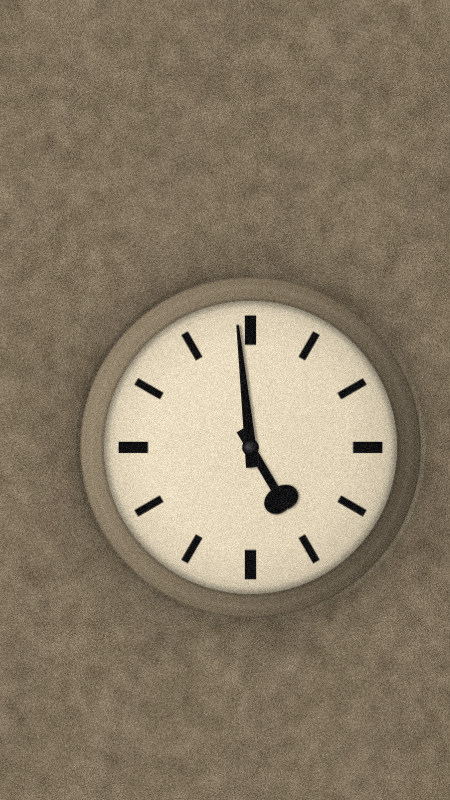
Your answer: 4.59
